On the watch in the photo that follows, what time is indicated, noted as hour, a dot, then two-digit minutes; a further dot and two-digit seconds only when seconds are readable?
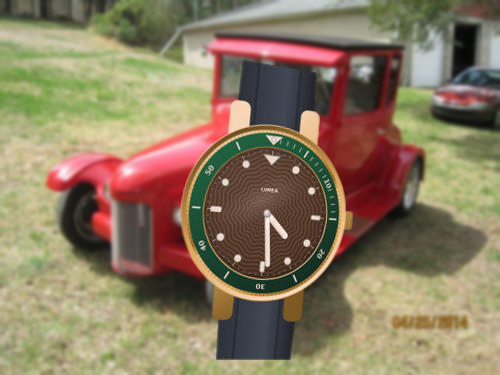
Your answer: 4.29
